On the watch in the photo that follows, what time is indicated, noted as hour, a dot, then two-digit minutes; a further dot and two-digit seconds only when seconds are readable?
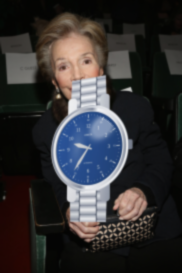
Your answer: 9.36
